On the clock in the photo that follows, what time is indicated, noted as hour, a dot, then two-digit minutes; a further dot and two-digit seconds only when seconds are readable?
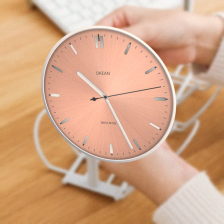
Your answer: 10.26.13
